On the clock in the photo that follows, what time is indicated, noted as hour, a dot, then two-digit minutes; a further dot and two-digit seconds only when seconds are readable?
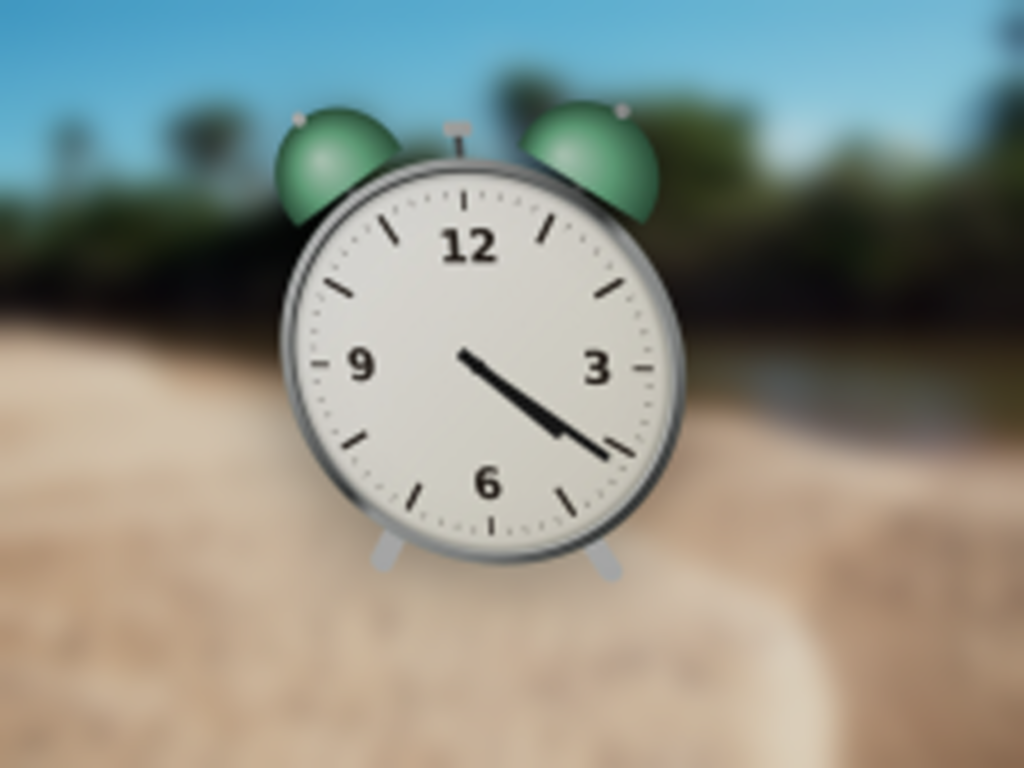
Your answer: 4.21
